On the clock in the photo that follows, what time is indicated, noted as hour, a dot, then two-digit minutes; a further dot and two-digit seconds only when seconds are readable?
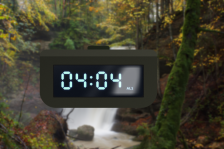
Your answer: 4.04
